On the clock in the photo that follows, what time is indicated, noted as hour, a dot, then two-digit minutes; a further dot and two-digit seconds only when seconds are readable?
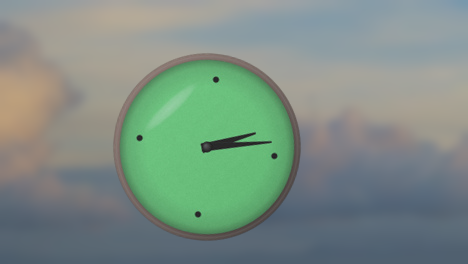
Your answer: 2.13
